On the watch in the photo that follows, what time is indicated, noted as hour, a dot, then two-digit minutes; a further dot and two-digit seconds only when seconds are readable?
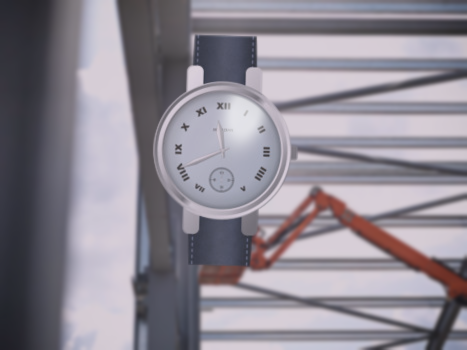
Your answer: 11.41
